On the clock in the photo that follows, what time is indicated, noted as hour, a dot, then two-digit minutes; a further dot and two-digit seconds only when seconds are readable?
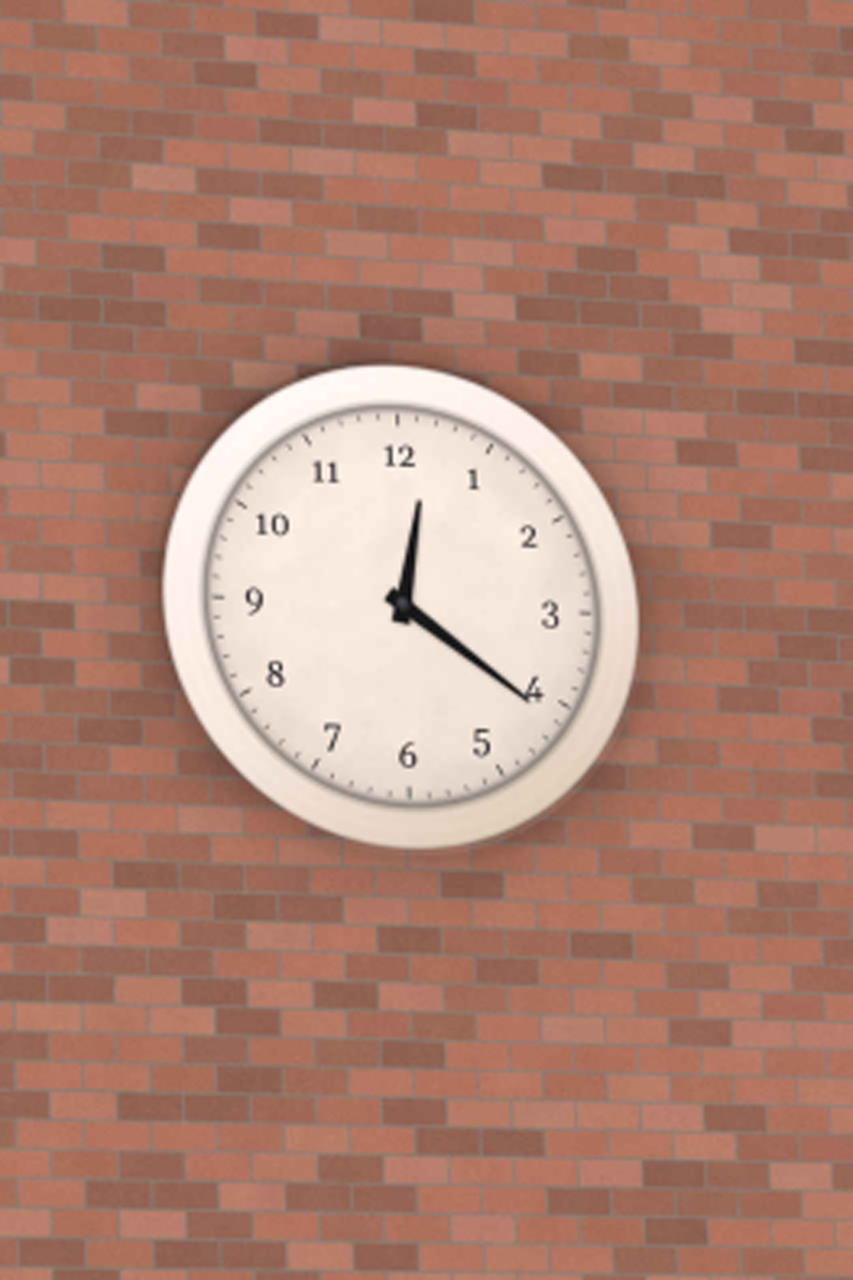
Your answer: 12.21
